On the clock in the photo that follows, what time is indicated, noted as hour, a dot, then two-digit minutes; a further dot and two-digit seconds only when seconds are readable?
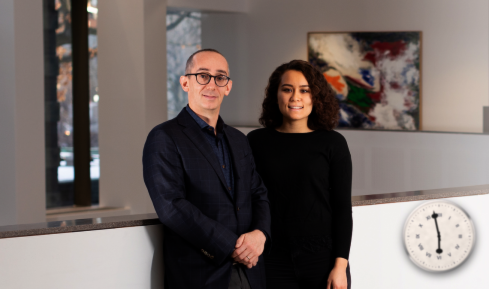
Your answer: 5.58
